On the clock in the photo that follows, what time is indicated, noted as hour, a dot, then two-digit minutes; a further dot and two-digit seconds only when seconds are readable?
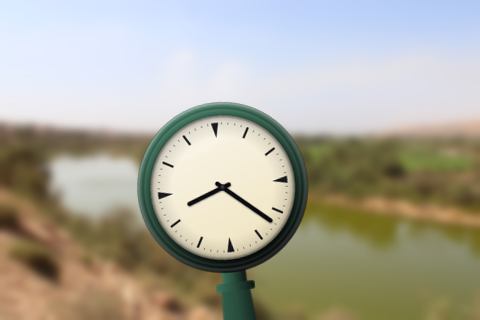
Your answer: 8.22
